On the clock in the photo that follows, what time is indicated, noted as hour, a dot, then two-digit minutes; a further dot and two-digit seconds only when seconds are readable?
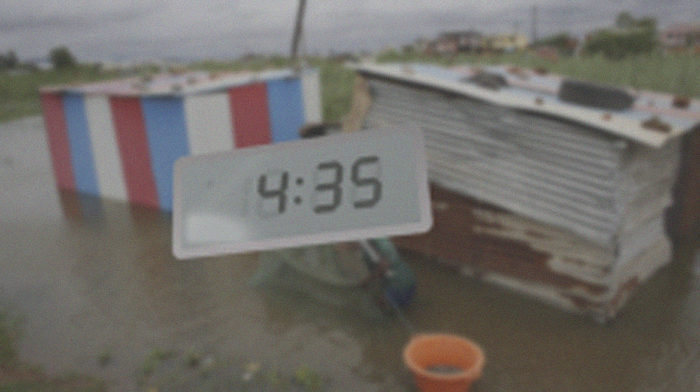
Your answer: 4.35
